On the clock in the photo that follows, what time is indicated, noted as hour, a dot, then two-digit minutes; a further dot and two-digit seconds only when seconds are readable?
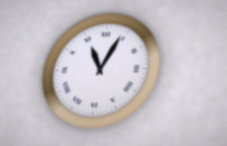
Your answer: 11.04
